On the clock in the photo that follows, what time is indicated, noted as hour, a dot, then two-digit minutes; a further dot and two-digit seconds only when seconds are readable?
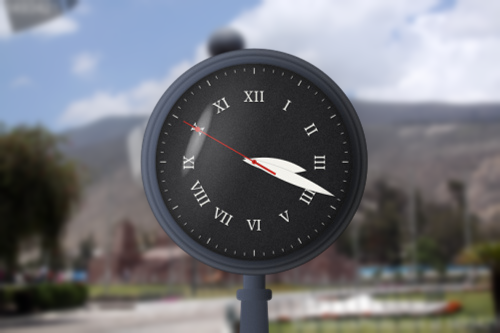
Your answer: 3.18.50
